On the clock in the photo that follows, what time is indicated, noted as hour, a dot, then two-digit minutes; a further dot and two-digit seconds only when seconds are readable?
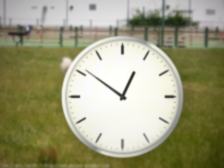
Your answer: 12.51
